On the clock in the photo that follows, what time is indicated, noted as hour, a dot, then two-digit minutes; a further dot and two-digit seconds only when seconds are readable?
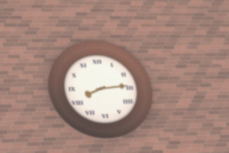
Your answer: 8.14
